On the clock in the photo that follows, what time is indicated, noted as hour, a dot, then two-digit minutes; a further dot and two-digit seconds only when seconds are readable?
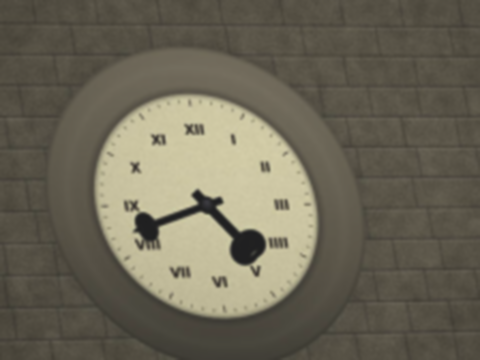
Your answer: 4.42
